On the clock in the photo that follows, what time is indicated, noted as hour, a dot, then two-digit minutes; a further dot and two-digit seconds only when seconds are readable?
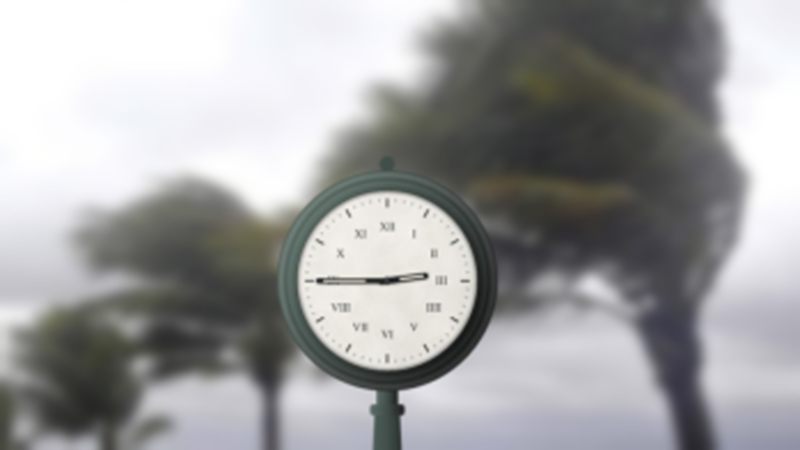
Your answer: 2.45
